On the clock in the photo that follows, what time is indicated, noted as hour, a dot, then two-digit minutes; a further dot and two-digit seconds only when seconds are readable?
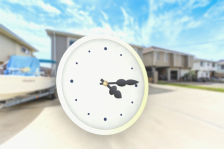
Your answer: 4.14
